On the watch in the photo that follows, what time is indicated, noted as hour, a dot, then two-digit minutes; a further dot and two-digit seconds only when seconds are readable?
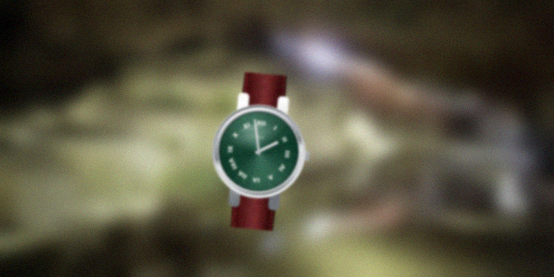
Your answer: 1.58
